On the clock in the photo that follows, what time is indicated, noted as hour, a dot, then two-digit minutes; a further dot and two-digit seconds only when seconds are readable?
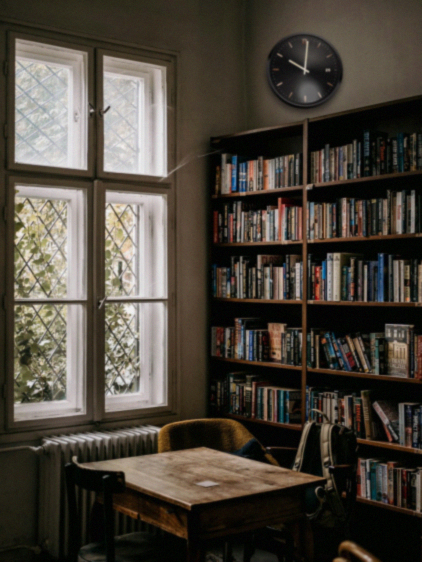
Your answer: 10.01
